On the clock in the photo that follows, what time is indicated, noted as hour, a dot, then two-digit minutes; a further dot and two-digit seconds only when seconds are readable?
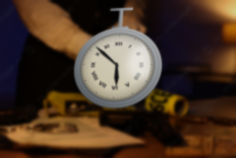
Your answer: 5.52
